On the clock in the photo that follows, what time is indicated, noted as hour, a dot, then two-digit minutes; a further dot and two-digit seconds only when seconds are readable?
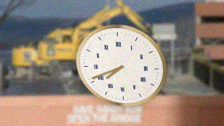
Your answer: 7.41
